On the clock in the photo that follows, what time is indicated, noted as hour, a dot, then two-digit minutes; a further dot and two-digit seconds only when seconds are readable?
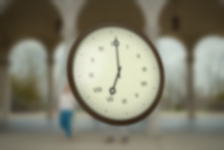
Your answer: 7.01
